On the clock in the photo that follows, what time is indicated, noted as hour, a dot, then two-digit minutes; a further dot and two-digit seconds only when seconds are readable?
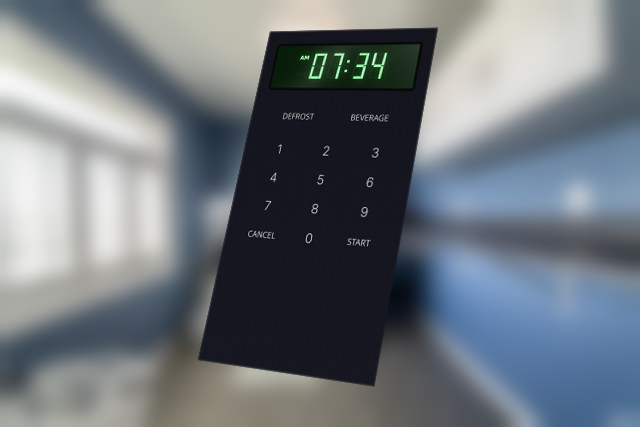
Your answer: 7.34
